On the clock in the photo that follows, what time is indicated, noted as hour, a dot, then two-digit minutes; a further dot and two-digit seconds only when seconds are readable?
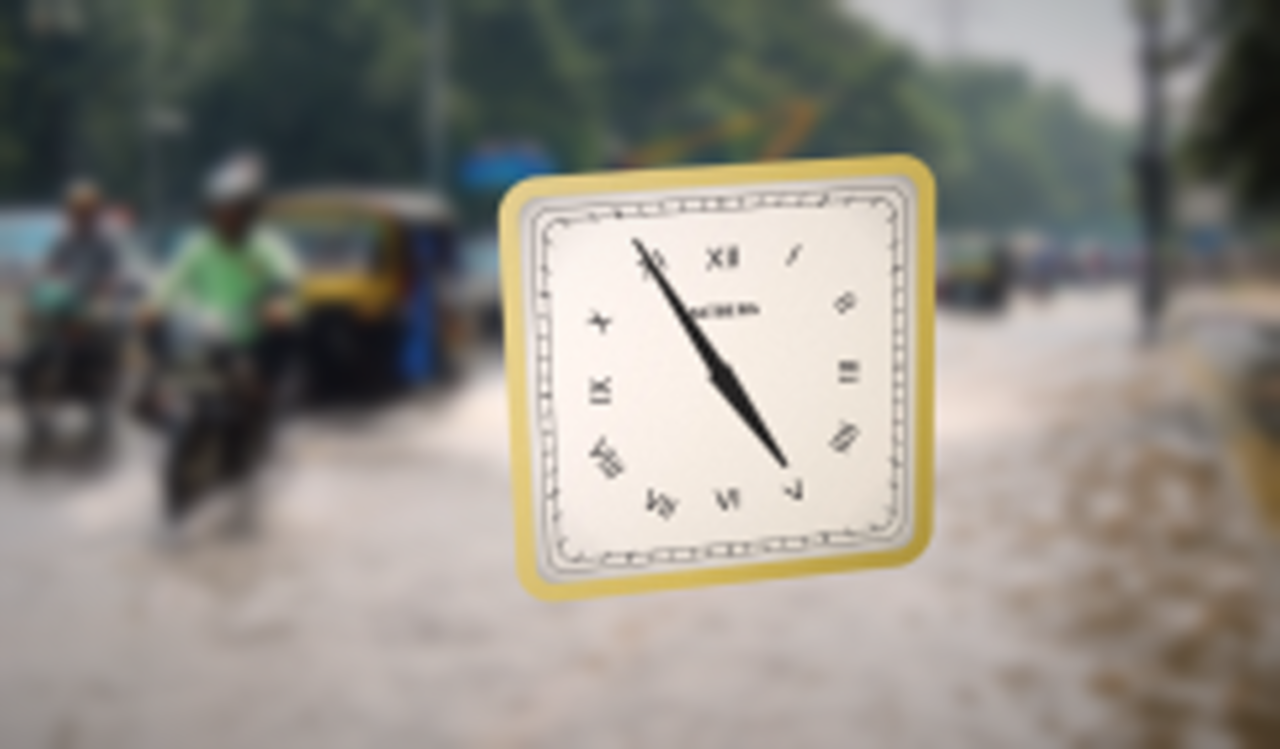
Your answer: 4.55
